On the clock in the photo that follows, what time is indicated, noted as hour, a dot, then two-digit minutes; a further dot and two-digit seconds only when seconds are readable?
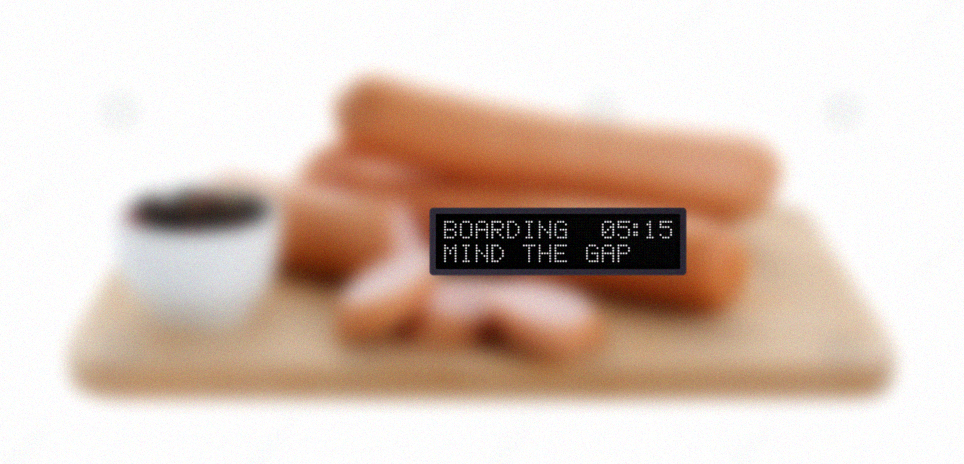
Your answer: 5.15
